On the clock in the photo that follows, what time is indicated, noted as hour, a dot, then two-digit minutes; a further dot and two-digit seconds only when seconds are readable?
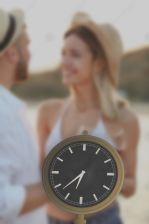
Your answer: 6.38
